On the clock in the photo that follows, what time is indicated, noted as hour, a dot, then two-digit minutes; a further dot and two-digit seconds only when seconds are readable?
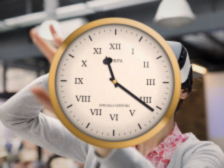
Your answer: 11.21
